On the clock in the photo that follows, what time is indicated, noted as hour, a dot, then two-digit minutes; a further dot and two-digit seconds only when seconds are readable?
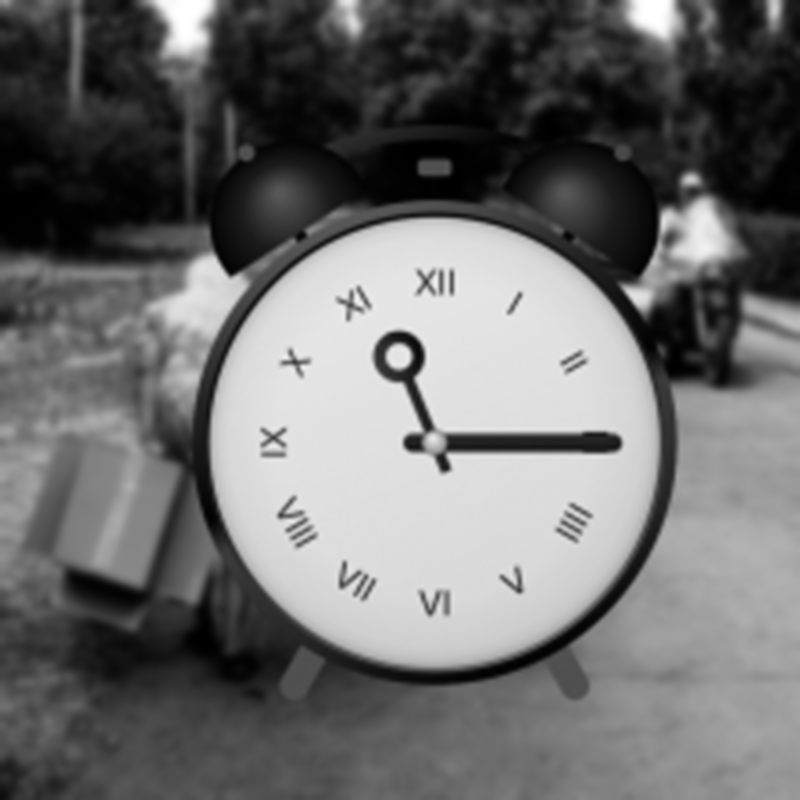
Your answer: 11.15
